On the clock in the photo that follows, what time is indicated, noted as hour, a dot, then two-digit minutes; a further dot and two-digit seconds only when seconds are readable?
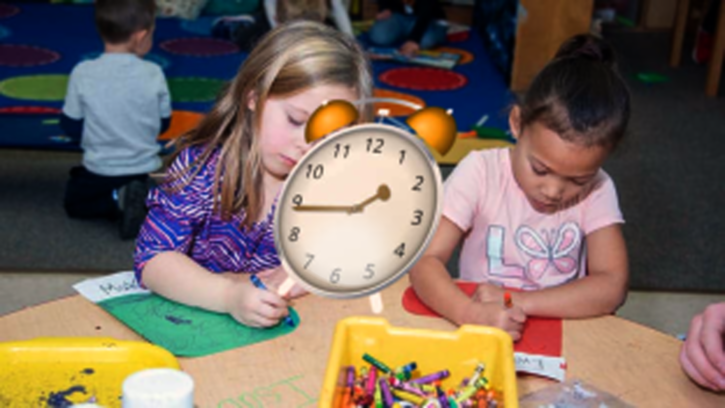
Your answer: 1.44
